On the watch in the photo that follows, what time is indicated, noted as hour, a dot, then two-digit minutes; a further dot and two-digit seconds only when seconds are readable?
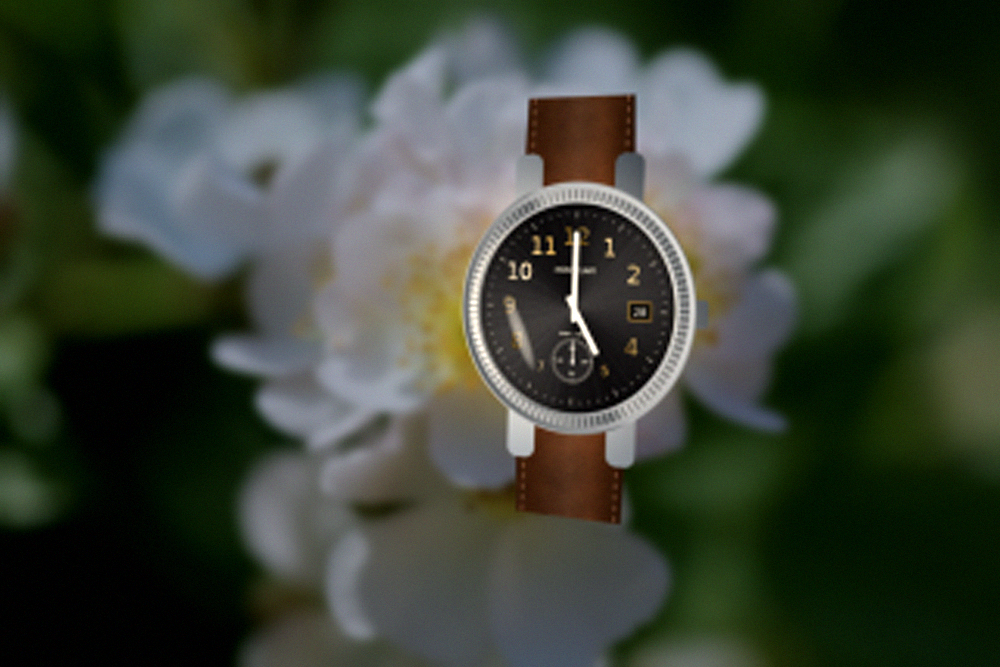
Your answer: 5.00
